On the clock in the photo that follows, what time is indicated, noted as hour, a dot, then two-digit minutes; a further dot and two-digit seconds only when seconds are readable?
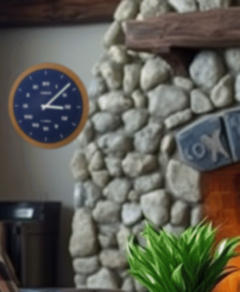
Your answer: 3.08
